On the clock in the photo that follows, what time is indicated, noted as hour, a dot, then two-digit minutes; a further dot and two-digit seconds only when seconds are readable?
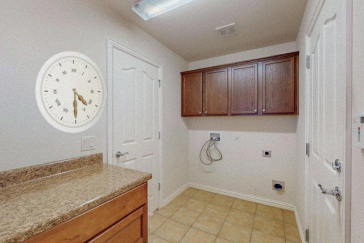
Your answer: 4.30
